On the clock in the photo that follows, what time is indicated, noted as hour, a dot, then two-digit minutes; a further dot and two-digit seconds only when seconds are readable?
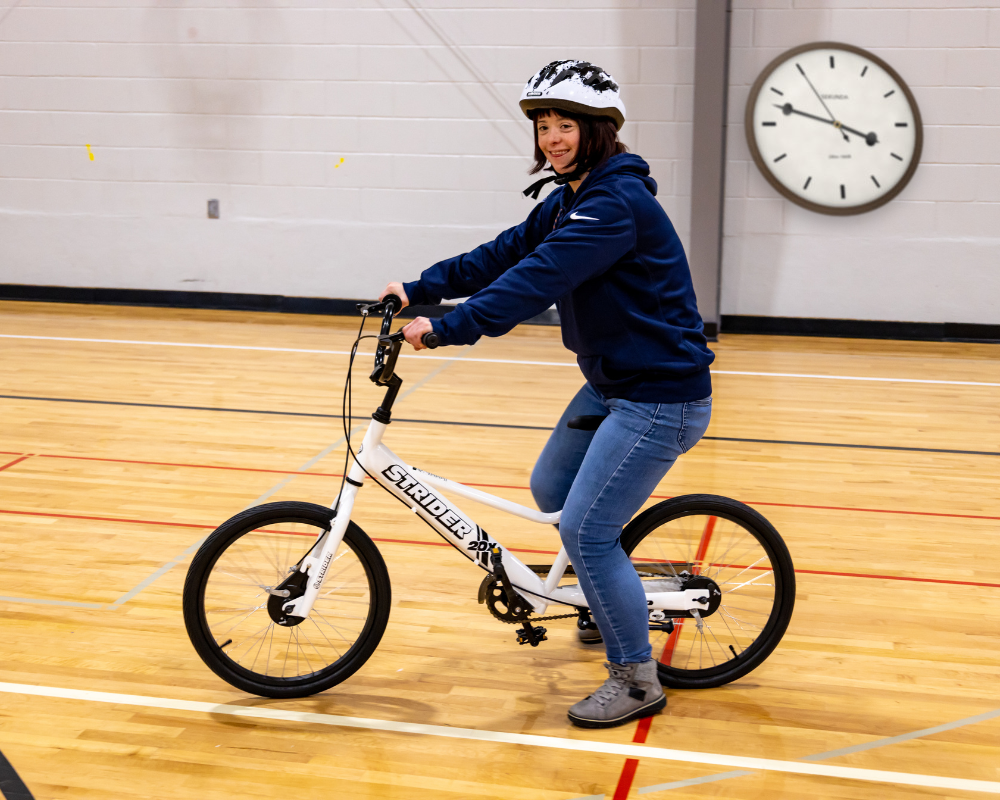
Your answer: 3.47.55
